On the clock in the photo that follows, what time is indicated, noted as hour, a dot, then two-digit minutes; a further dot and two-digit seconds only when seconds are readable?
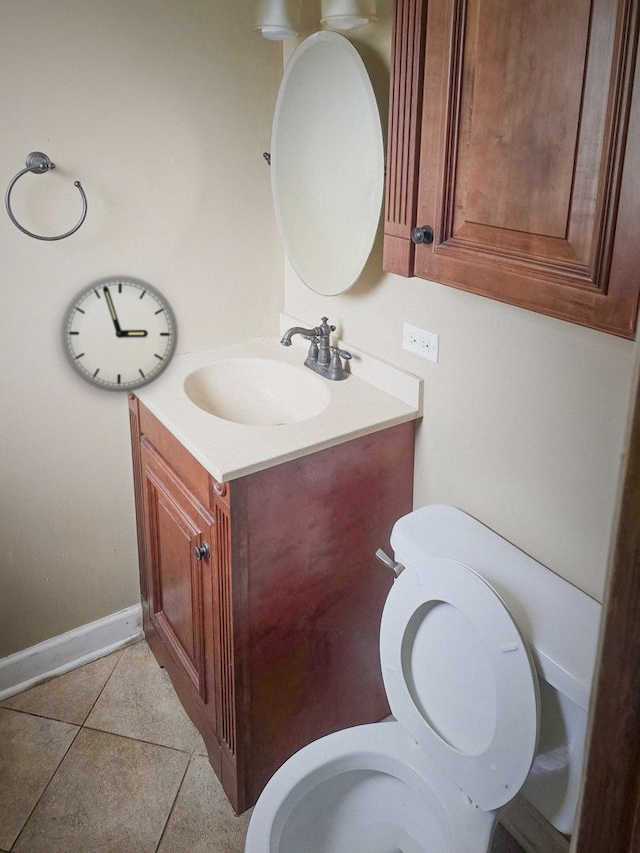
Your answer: 2.57
